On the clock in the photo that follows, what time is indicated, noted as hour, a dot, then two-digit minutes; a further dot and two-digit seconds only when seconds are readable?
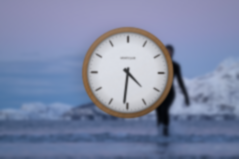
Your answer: 4.31
